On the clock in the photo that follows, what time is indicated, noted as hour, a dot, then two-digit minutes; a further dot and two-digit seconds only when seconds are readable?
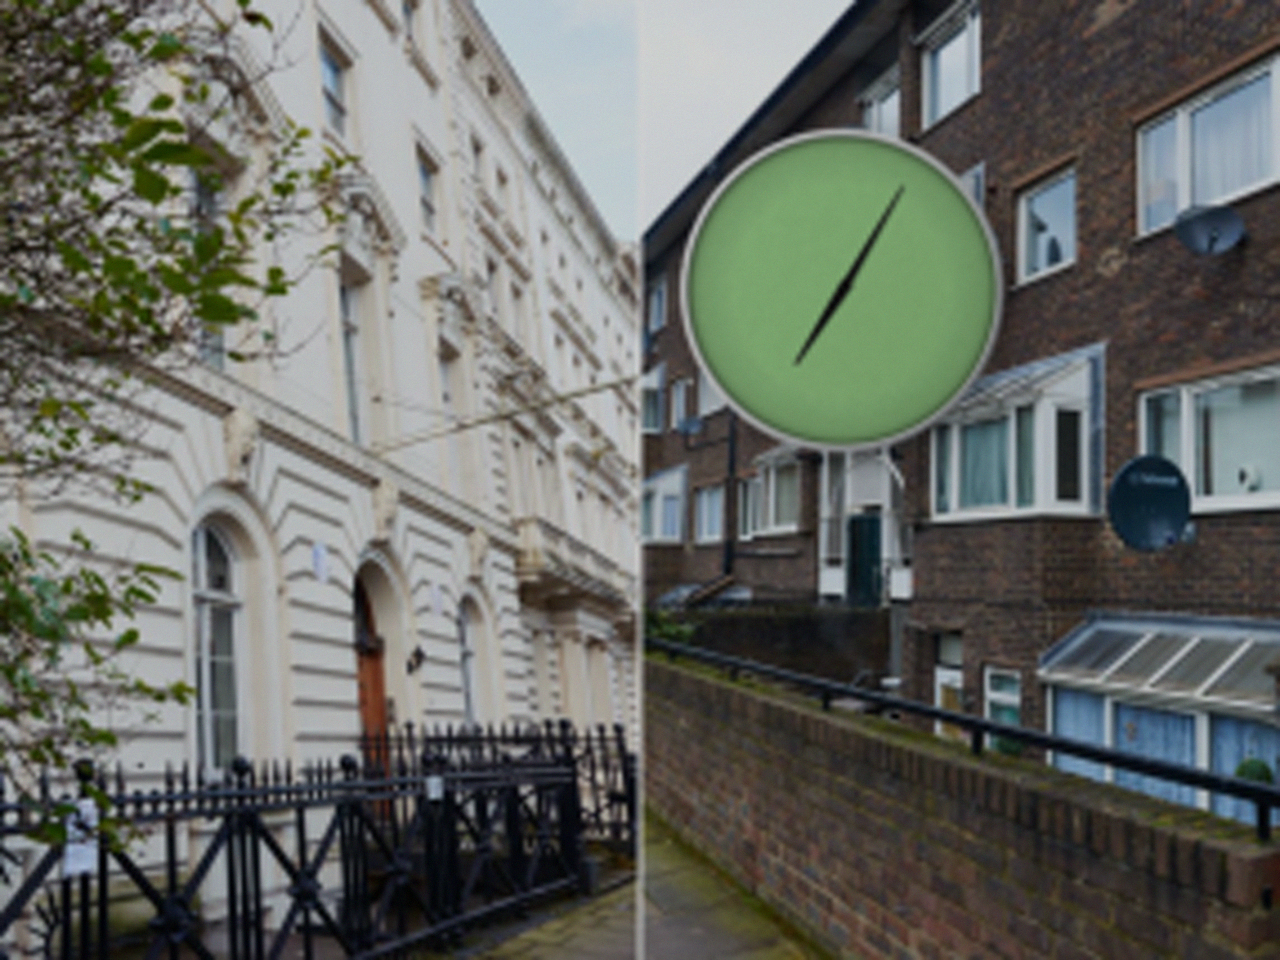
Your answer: 7.05
